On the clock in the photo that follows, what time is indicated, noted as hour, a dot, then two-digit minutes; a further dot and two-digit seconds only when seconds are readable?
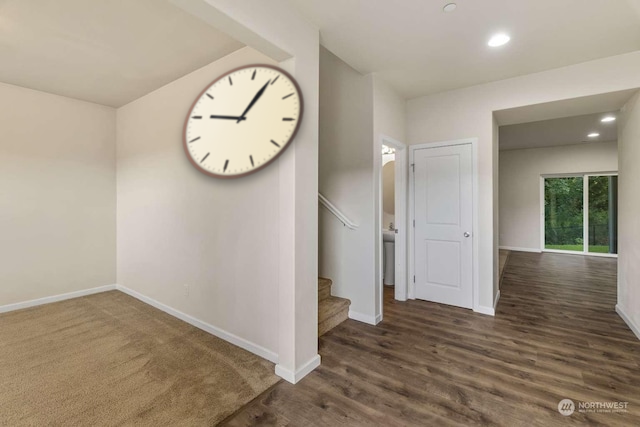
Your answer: 9.04
